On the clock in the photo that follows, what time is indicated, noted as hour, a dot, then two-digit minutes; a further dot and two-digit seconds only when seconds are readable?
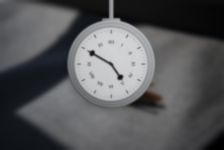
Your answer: 4.50
